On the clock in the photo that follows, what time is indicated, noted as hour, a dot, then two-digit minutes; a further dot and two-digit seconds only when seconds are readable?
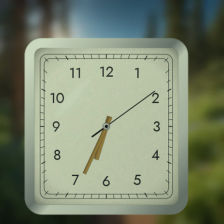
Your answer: 6.34.09
